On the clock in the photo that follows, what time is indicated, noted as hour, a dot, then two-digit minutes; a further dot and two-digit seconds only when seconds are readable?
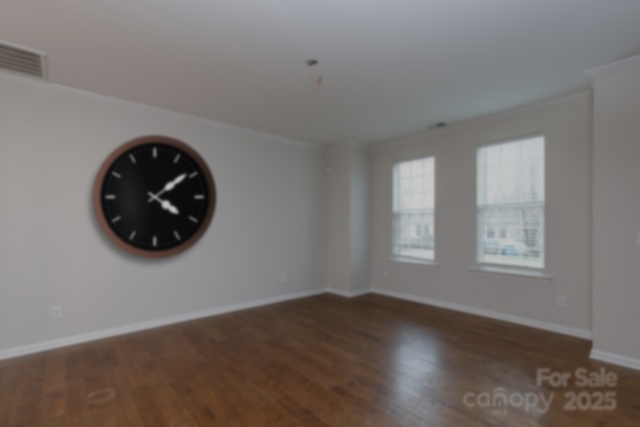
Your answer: 4.09
